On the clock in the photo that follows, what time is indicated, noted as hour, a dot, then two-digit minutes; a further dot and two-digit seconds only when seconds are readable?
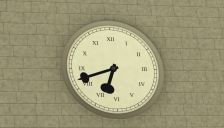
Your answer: 6.42
